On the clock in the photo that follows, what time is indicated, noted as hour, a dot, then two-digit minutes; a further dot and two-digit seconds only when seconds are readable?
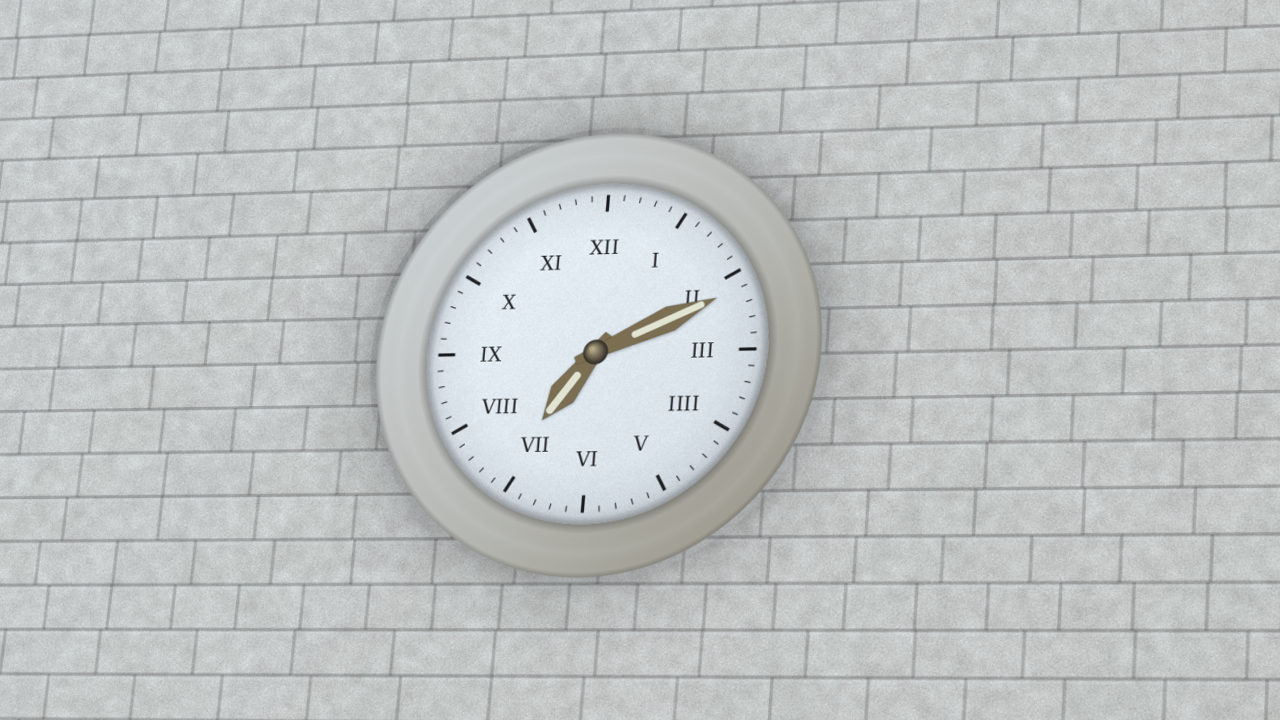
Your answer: 7.11
